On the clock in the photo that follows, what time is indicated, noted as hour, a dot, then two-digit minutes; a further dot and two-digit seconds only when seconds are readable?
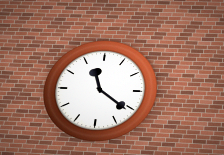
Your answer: 11.21
